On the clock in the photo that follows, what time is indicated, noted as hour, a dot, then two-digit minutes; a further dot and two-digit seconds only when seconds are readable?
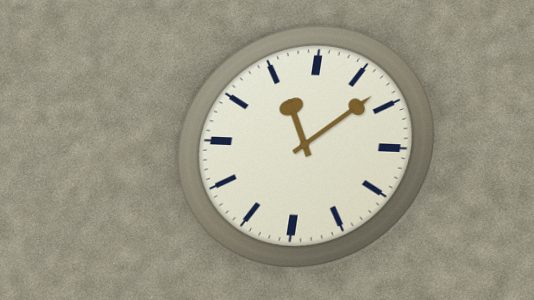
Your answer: 11.08
